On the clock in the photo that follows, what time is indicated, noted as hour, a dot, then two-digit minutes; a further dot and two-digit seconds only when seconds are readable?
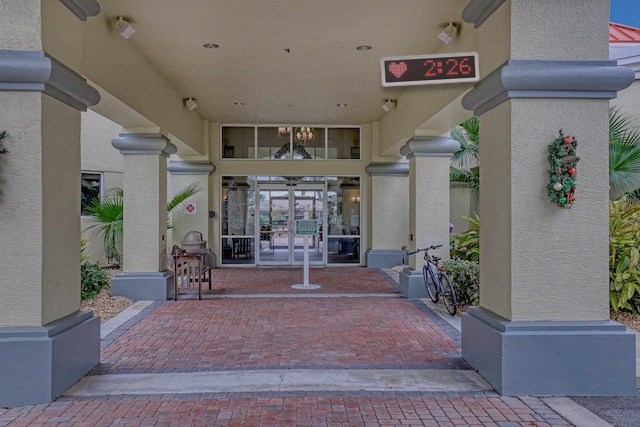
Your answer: 2.26
